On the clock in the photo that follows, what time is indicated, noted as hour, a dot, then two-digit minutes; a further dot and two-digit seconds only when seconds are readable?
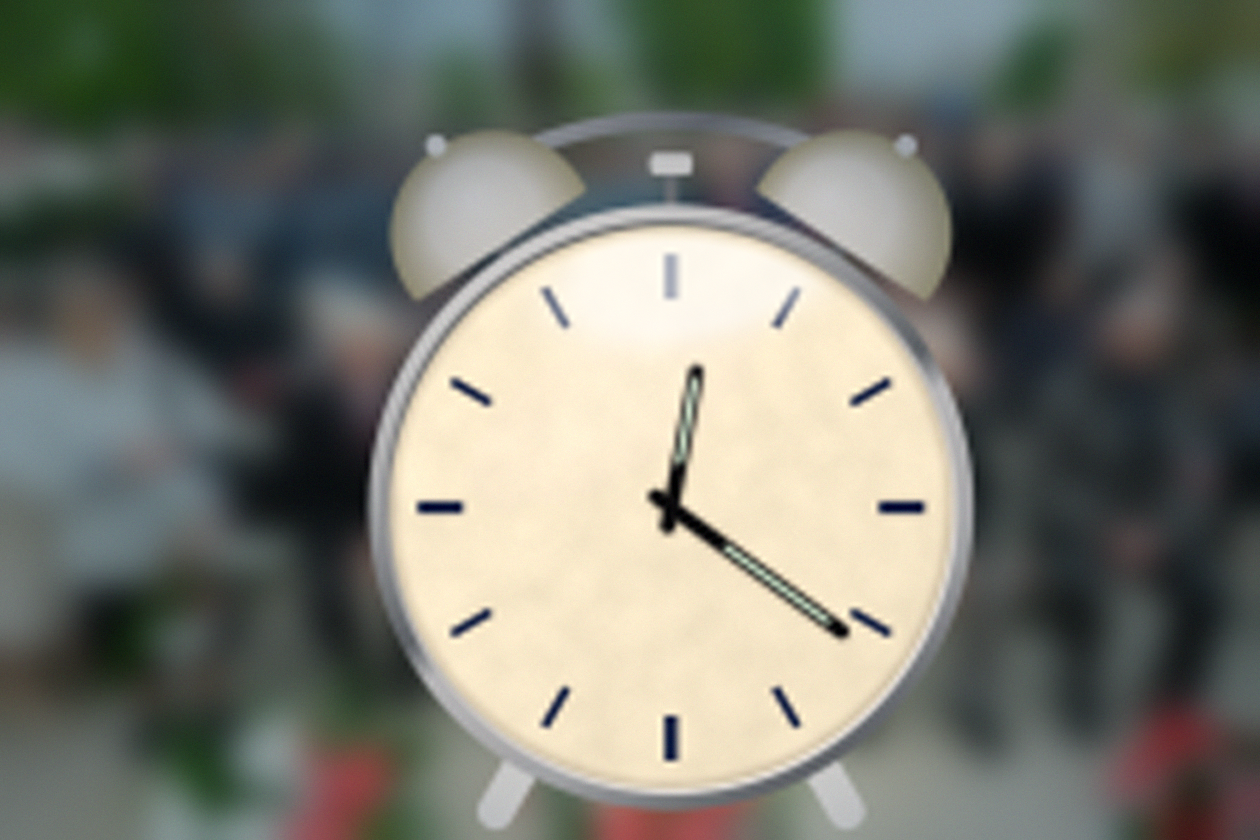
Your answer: 12.21
